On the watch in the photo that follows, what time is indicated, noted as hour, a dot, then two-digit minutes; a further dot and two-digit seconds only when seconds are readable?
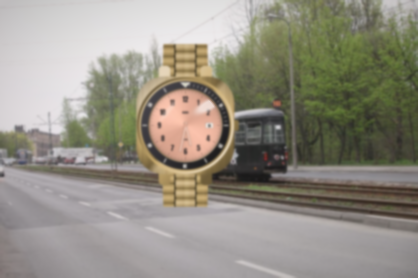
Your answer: 5.32
